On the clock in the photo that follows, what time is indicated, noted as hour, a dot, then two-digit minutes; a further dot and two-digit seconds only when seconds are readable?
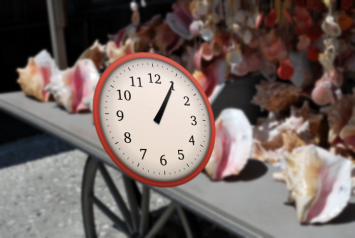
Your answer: 1.05
